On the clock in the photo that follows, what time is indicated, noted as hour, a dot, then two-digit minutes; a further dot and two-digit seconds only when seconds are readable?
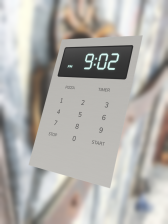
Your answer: 9.02
